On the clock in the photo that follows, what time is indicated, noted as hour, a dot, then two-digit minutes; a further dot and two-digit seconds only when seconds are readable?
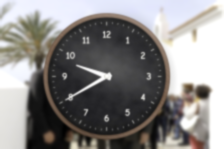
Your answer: 9.40
